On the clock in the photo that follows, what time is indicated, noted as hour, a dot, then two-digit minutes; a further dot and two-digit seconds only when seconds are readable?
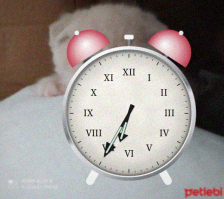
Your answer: 6.35
